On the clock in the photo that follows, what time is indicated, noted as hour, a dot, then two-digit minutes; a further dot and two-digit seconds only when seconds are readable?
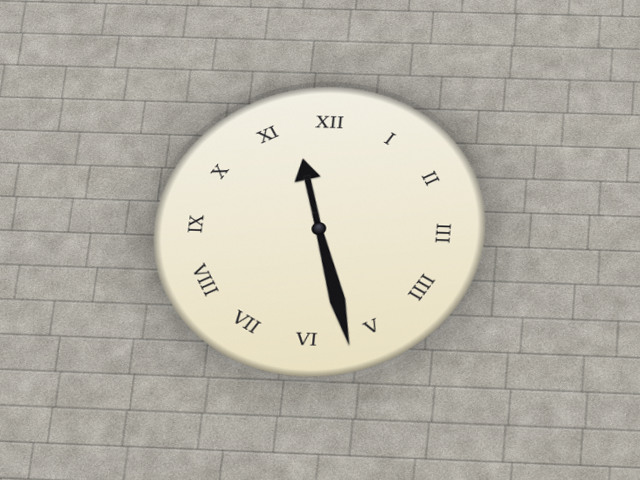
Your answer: 11.27
